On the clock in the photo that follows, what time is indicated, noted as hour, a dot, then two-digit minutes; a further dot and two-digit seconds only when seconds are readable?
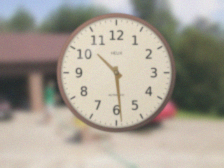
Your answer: 10.29
